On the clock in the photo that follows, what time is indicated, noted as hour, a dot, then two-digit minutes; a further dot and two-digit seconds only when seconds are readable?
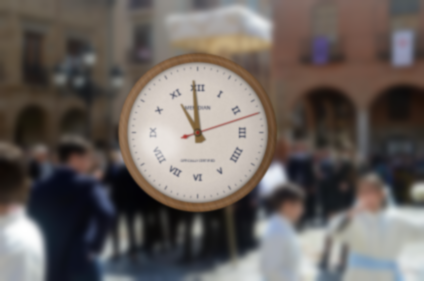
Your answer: 10.59.12
